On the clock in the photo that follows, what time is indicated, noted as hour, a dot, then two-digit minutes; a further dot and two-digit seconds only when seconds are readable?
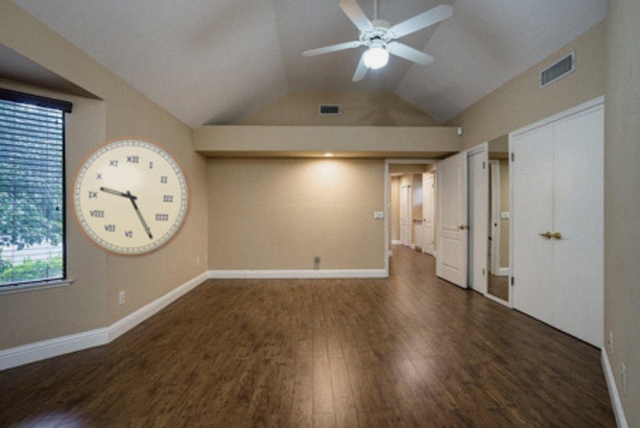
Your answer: 9.25
